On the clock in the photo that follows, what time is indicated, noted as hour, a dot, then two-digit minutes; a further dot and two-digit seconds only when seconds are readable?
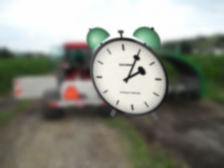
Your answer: 2.05
